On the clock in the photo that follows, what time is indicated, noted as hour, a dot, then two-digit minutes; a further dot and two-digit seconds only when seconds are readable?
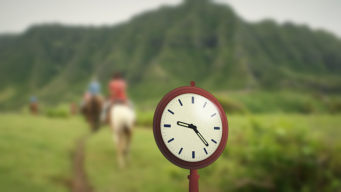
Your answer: 9.23
